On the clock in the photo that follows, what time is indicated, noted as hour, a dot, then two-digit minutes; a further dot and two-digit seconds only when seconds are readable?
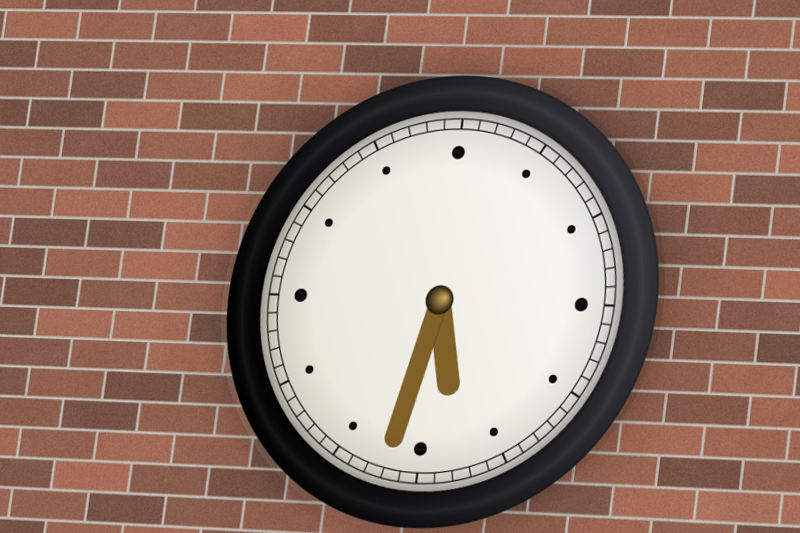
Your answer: 5.32
